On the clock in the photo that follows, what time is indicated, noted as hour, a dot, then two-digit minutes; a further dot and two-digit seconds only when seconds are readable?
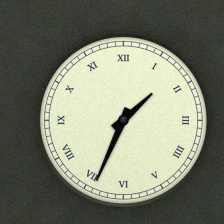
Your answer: 1.34
